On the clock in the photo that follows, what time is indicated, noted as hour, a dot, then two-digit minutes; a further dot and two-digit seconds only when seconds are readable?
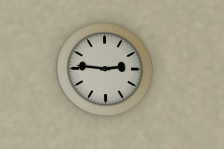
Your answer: 2.46
